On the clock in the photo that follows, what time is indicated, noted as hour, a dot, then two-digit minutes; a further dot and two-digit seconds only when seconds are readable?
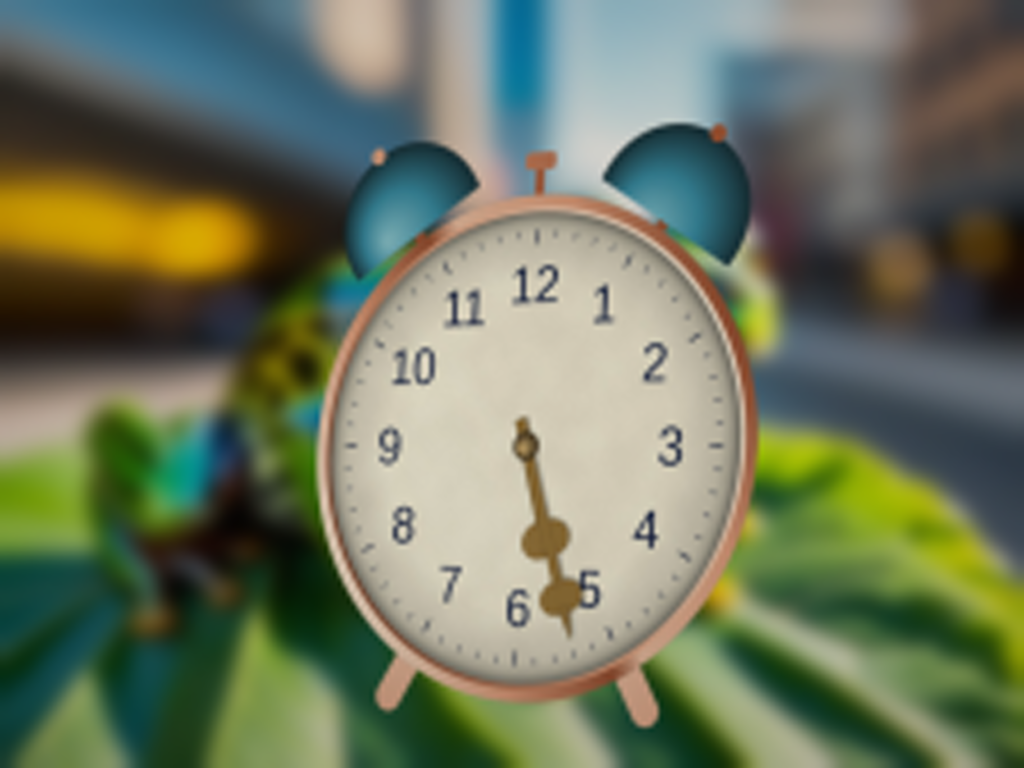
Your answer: 5.27
